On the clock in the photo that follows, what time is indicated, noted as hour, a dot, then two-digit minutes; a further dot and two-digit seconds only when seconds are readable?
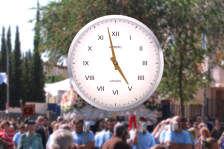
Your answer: 4.58
